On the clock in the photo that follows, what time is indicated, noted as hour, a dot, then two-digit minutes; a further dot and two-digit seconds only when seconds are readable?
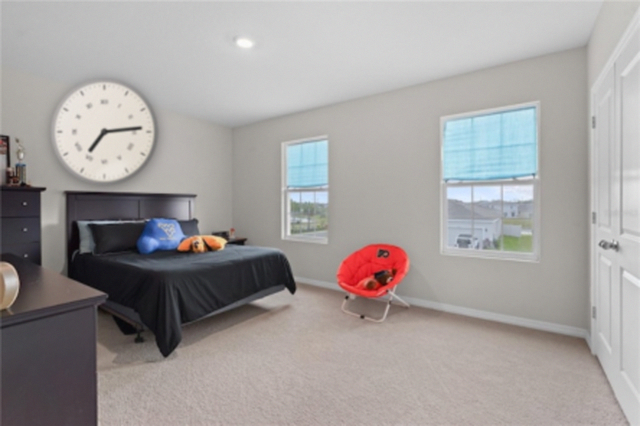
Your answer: 7.14
